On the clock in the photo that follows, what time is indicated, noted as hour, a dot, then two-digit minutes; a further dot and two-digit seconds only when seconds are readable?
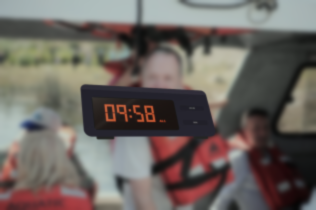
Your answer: 9.58
